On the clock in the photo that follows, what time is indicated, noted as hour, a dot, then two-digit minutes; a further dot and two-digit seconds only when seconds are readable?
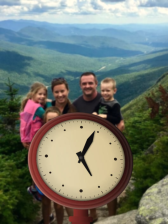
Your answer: 5.04
